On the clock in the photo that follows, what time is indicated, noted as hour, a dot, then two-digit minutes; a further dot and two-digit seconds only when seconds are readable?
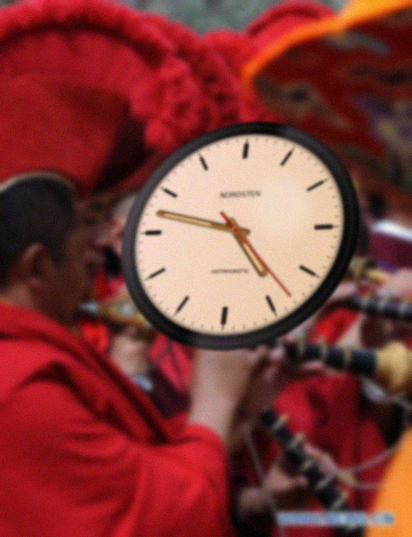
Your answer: 4.47.23
